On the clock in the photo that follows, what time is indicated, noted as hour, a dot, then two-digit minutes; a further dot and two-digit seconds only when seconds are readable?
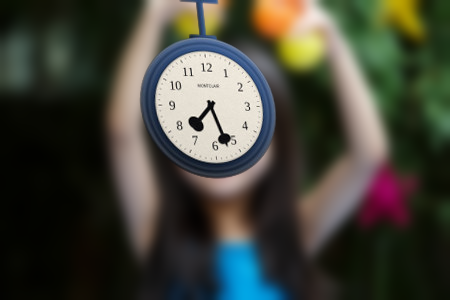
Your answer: 7.27
